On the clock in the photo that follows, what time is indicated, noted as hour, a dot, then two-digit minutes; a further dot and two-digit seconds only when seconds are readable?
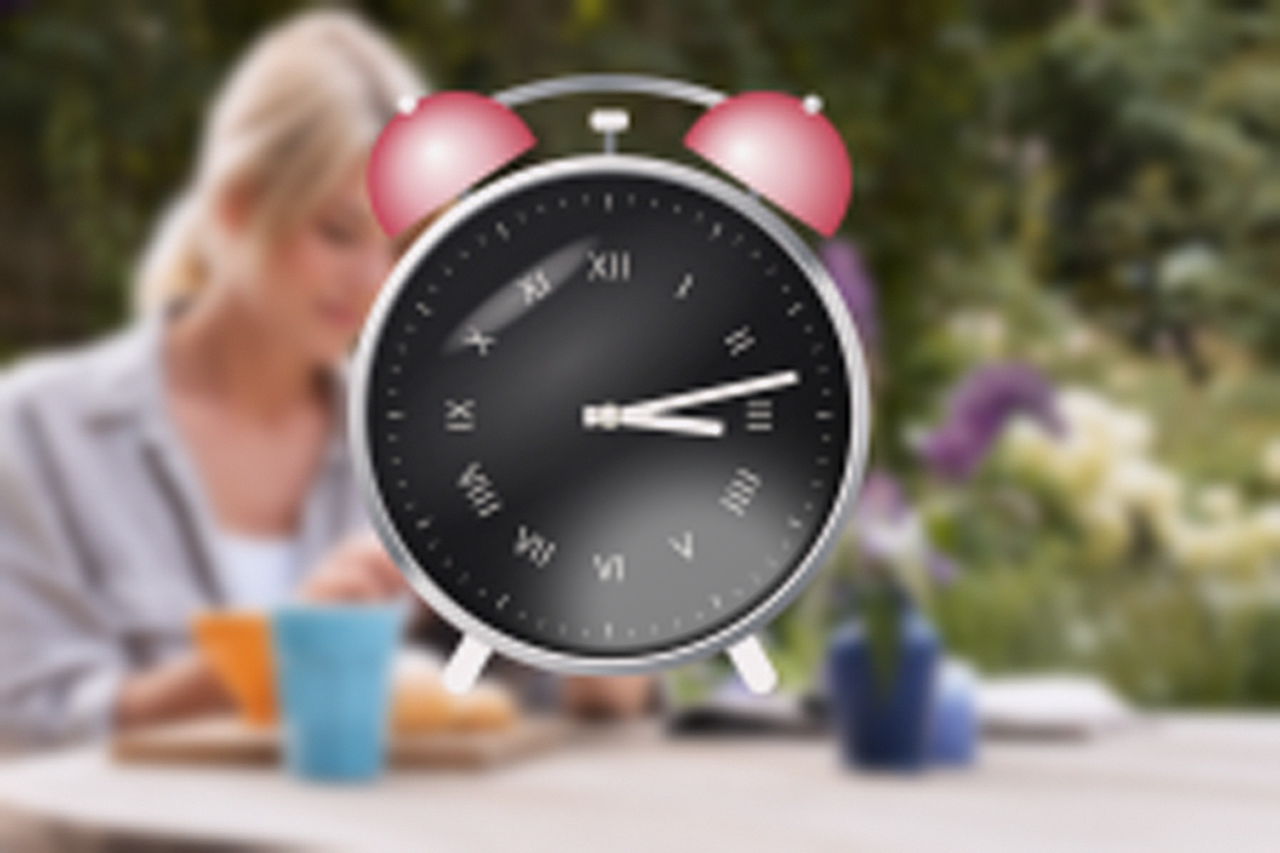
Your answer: 3.13
